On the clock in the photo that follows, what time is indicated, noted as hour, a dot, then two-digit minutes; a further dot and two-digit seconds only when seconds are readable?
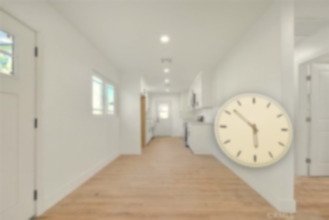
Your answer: 5.52
